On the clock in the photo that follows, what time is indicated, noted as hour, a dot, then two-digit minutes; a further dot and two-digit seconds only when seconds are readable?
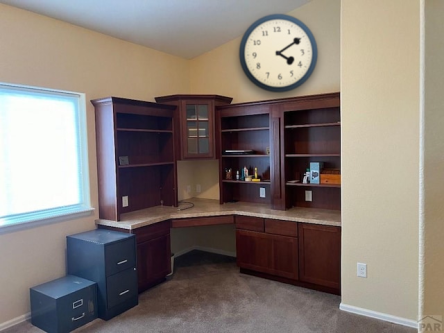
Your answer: 4.10
